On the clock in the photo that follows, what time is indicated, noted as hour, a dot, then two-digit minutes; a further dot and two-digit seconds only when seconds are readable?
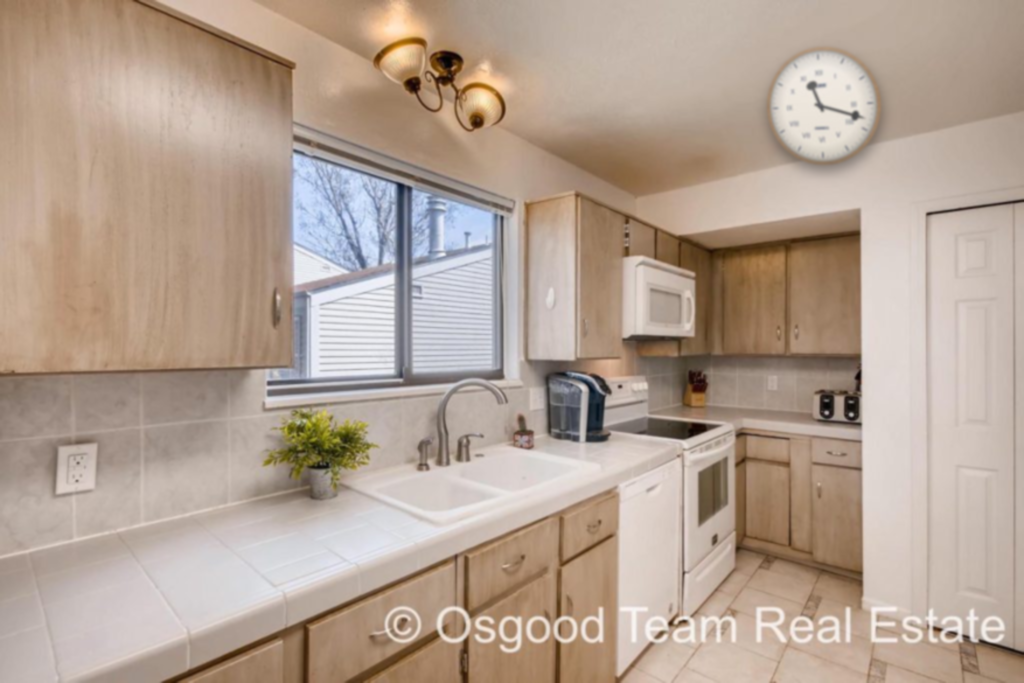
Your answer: 11.18
